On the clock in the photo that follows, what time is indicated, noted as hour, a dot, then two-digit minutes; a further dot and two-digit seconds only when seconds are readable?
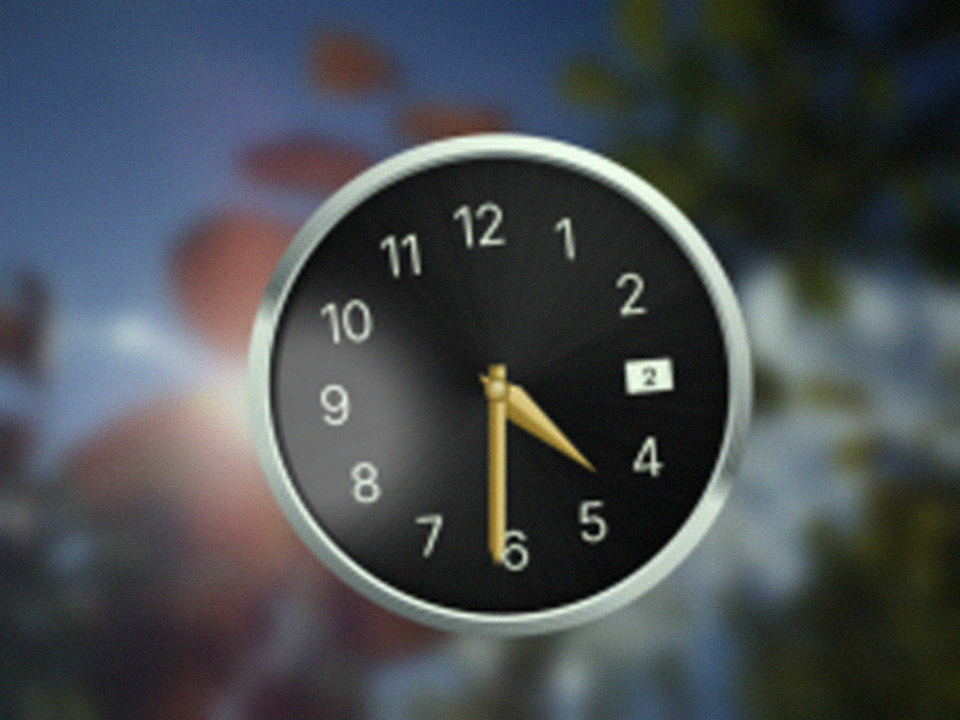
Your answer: 4.31
